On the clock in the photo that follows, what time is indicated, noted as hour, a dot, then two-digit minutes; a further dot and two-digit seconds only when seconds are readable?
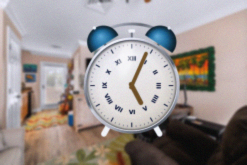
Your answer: 5.04
